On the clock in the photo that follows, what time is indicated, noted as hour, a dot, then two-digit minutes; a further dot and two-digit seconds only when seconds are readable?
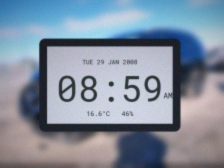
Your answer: 8.59
